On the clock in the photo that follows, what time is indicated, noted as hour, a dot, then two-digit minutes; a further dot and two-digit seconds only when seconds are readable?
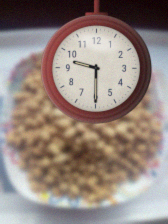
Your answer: 9.30
